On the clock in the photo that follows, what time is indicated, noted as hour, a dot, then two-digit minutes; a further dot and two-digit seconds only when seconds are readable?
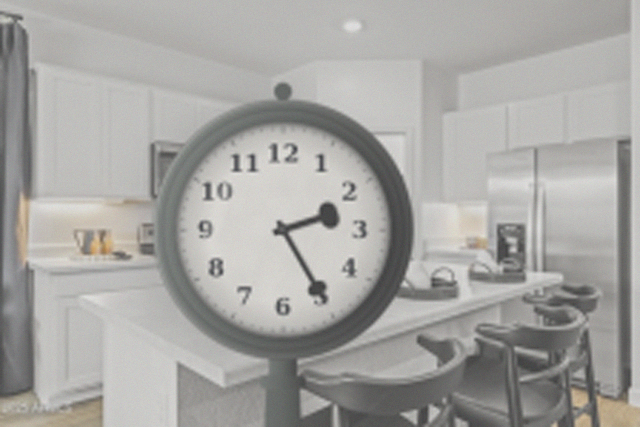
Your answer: 2.25
